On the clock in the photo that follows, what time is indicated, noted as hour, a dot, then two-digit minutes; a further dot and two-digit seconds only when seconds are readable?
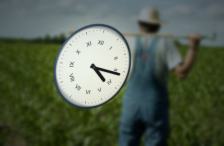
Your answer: 4.16
